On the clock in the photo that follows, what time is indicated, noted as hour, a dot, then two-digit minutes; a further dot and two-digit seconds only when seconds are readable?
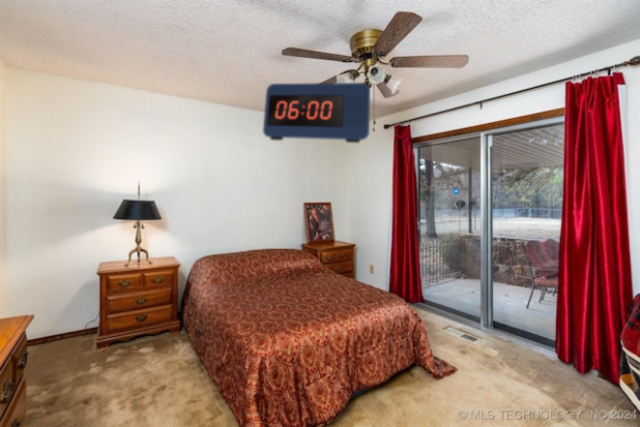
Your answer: 6.00
